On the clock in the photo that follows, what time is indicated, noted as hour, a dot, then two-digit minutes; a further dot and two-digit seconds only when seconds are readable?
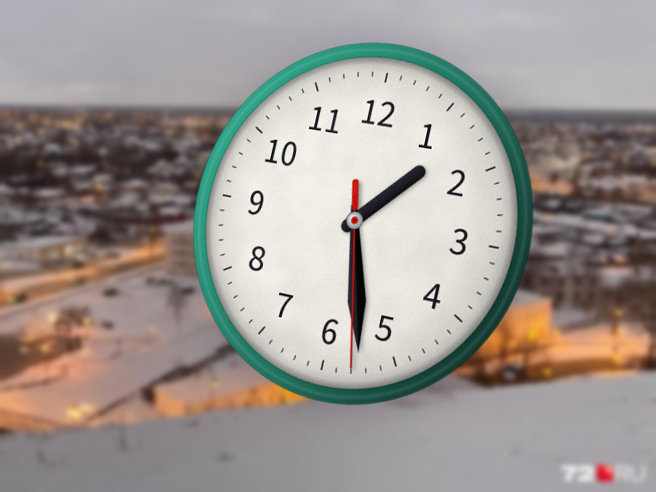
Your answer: 1.27.28
